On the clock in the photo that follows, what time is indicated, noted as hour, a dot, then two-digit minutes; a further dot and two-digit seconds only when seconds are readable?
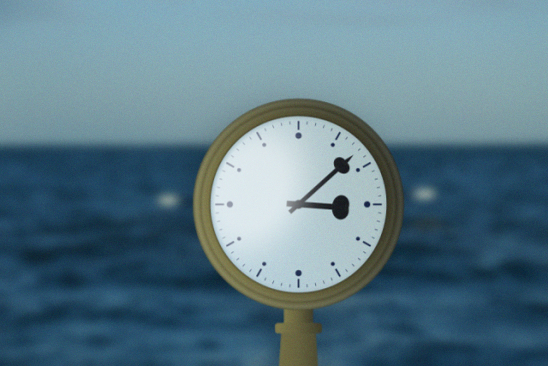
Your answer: 3.08
